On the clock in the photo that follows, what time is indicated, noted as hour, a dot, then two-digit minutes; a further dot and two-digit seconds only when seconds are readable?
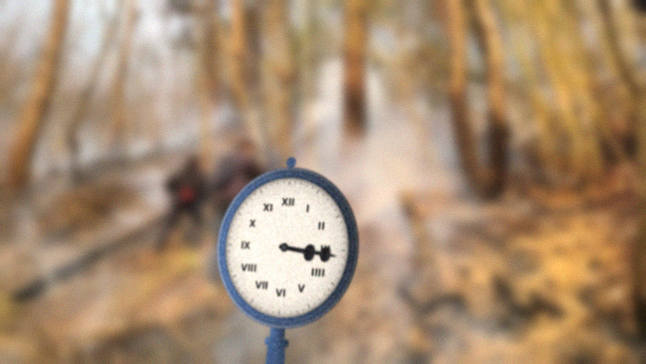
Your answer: 3.16
